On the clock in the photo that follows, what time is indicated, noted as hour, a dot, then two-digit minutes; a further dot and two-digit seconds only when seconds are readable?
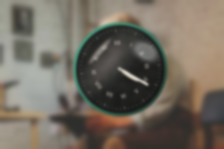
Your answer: 4.21
